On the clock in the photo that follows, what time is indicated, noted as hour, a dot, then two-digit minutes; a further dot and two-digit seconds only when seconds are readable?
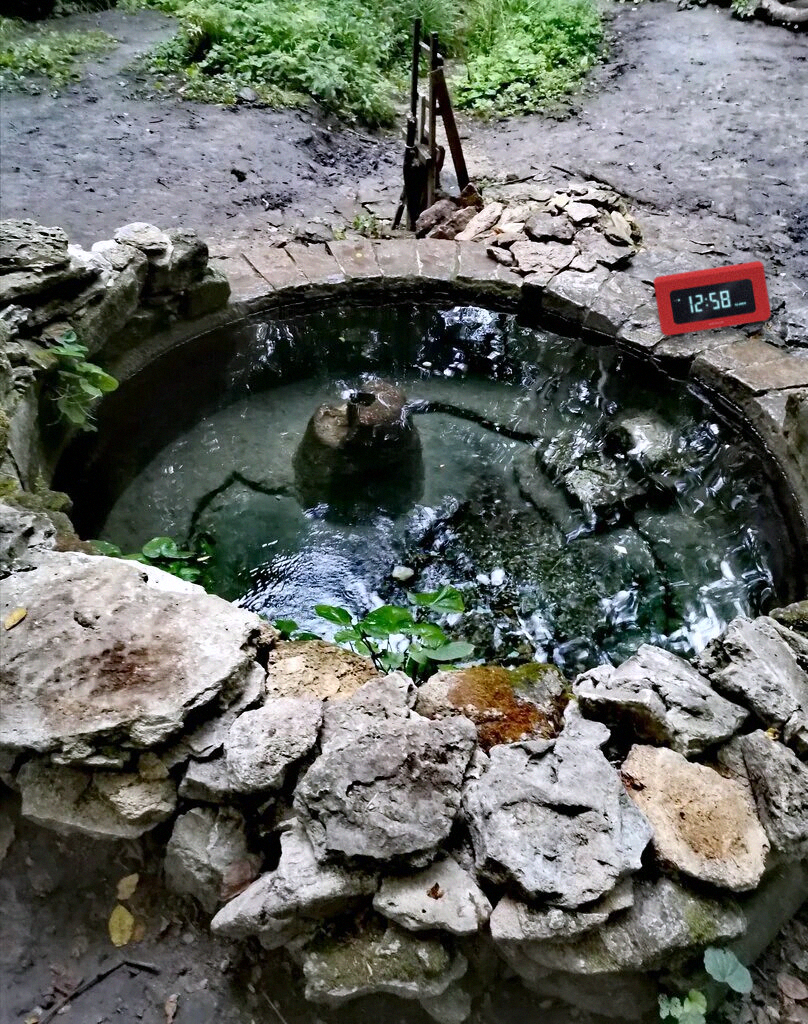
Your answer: 12.58
